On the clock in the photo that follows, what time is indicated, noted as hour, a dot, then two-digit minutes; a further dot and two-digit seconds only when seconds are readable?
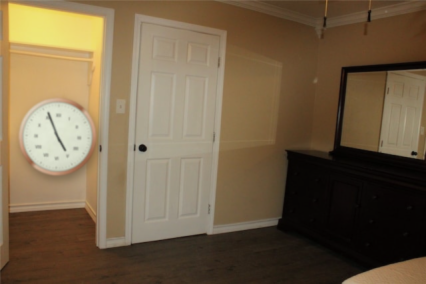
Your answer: 4.56
